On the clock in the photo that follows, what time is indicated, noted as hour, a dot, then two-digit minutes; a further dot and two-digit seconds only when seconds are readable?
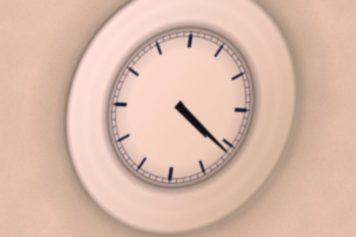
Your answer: 4.21
